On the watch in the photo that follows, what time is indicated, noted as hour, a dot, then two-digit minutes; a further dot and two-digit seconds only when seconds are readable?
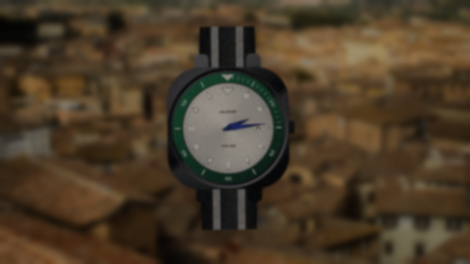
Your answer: 2.14
